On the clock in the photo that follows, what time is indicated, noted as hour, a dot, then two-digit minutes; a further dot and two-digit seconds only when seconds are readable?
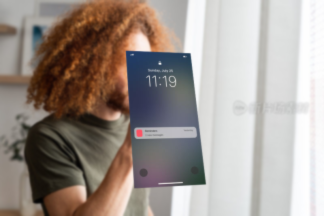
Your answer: 11.19
